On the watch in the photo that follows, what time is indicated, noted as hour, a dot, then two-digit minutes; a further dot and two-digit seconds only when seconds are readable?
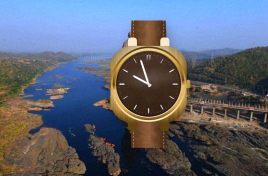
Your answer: 9.57
